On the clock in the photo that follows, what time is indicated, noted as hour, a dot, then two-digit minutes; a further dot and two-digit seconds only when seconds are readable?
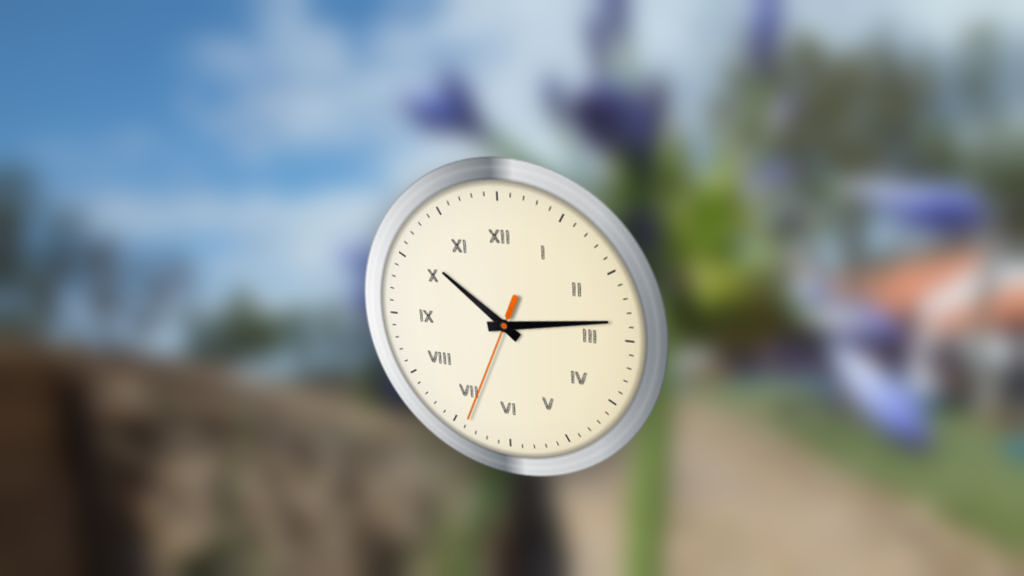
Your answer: 10.13.34
